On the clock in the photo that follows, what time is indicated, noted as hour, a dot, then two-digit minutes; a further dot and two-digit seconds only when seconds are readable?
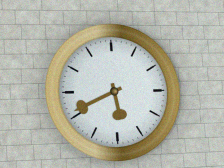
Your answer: 5.41
